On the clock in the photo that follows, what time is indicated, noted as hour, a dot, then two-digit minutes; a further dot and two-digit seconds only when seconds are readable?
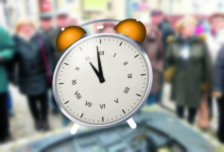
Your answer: 10.59
